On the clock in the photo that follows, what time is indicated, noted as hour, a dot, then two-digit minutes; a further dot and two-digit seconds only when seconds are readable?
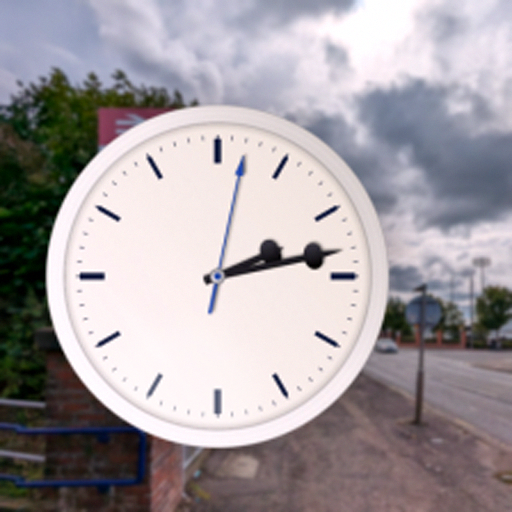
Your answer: 2.13.02
